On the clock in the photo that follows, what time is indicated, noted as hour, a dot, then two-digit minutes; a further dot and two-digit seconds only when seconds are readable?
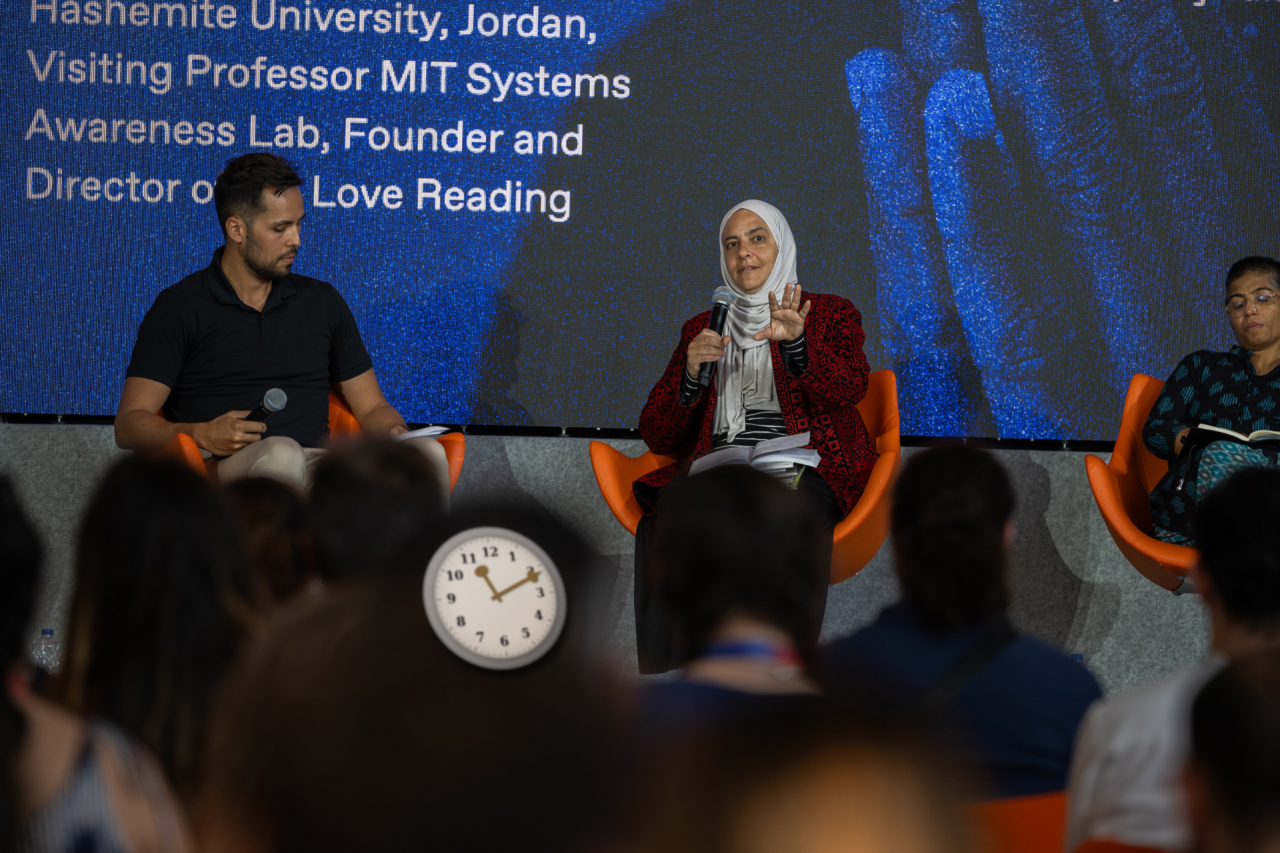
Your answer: 11.11
